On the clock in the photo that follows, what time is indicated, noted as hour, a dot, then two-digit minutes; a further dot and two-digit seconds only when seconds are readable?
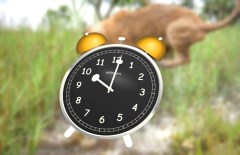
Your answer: 10.01
